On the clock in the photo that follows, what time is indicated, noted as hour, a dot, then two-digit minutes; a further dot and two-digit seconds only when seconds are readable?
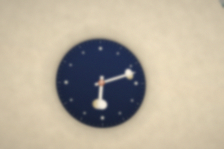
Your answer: 6.12
